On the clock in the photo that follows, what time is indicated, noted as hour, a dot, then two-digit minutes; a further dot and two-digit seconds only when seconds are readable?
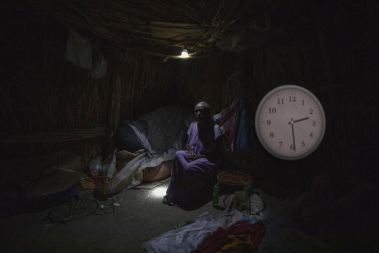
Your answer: 2.29
